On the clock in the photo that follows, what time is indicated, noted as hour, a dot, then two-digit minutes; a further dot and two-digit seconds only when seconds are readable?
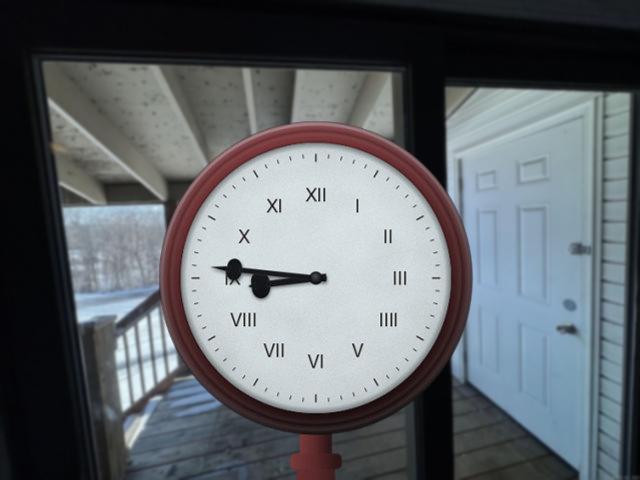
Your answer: 8.46
